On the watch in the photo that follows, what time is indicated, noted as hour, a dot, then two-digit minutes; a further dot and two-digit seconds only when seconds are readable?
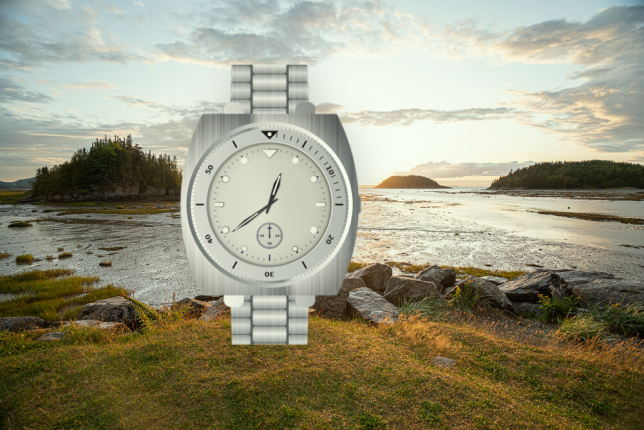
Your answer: 12.39
